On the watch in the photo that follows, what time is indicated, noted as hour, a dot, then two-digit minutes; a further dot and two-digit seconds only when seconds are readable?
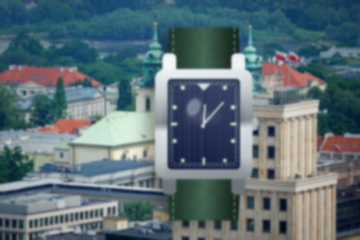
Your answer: 12.07
